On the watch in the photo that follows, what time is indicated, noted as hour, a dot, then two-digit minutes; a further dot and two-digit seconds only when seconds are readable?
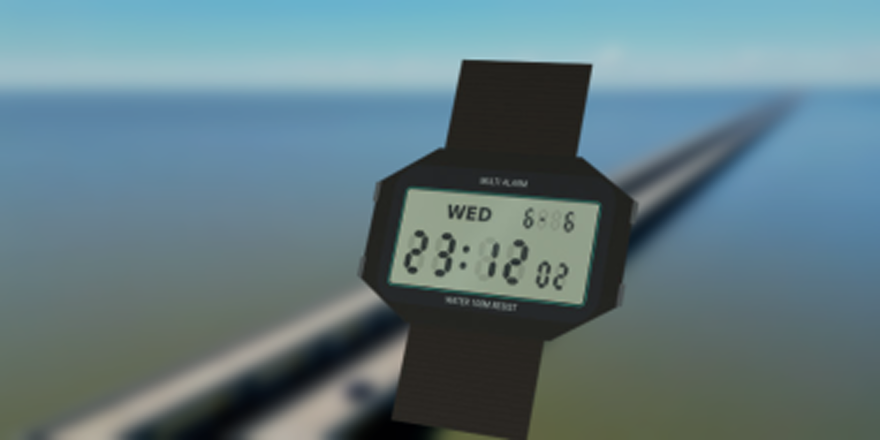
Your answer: 23.12.02
